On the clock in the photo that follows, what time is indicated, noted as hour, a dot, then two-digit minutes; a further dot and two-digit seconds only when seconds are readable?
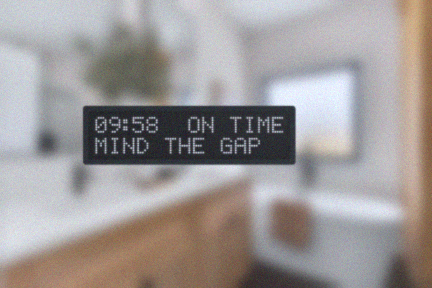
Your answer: 9.58
